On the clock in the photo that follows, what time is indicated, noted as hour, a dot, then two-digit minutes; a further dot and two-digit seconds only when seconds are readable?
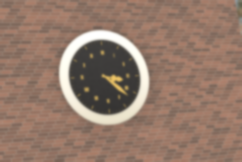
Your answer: 3.22
